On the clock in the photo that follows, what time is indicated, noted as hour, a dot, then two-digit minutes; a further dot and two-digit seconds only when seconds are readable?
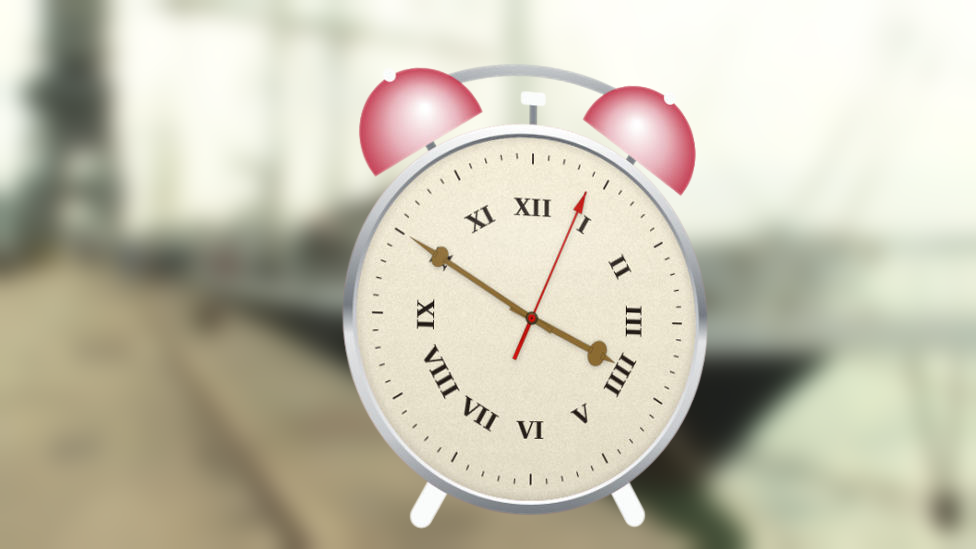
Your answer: 3.50.04
